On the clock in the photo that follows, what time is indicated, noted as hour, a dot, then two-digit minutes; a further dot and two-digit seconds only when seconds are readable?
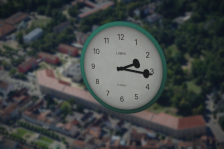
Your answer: 2.16
